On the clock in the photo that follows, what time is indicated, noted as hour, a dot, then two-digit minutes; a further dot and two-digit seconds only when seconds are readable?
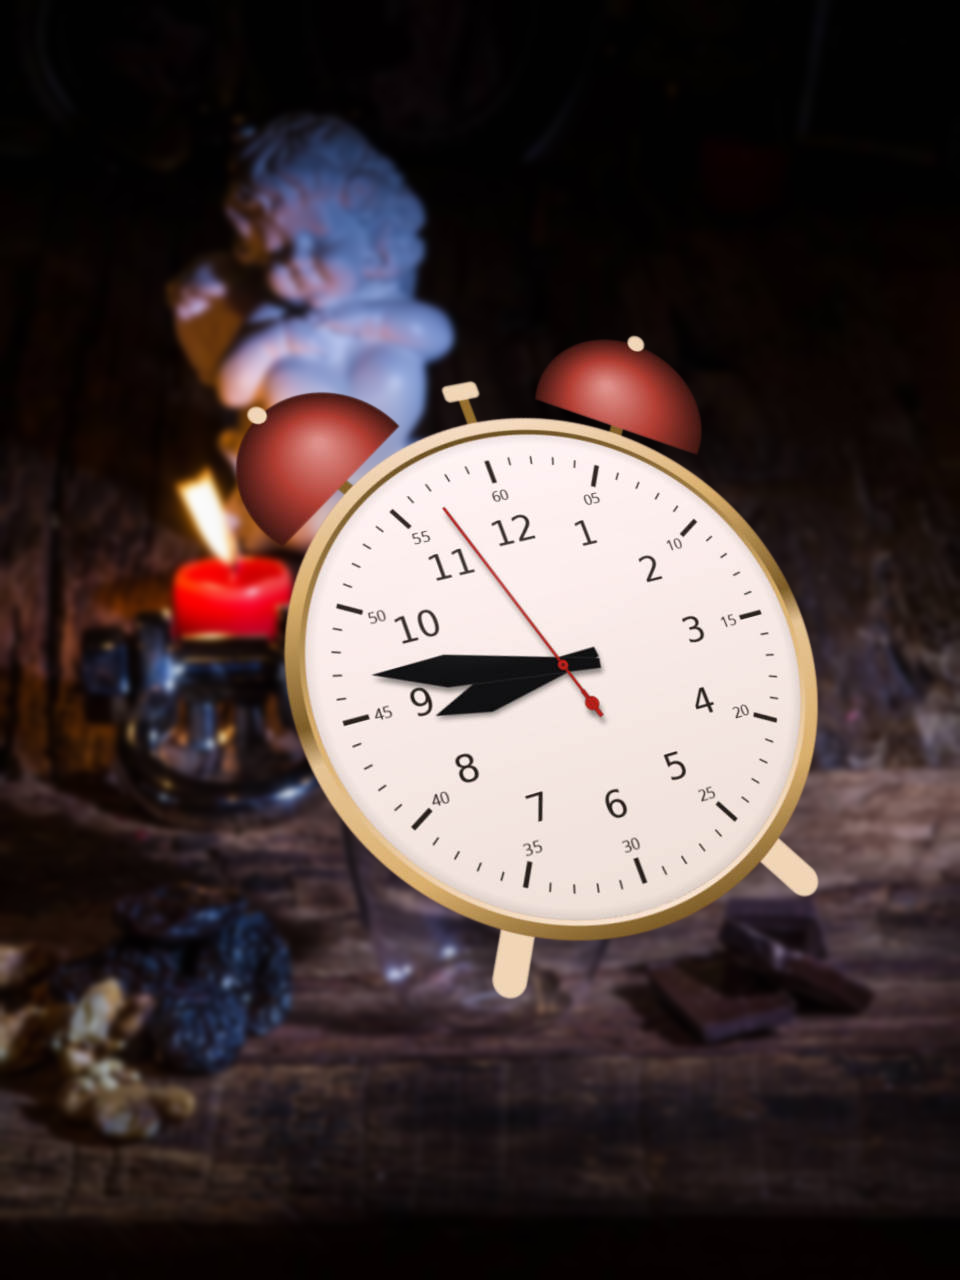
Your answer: 8.46.57
